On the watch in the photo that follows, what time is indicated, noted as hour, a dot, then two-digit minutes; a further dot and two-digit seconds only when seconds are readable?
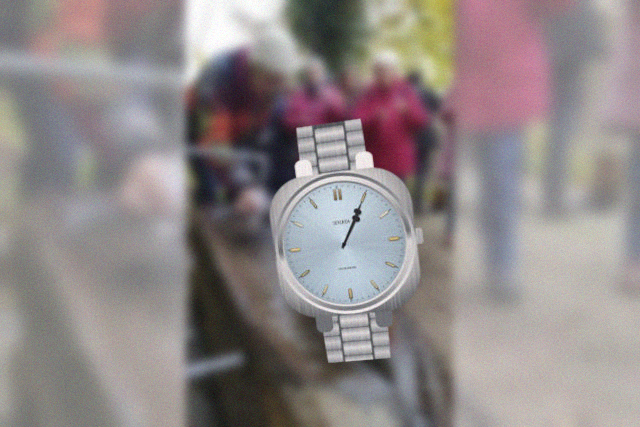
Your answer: 1.05
